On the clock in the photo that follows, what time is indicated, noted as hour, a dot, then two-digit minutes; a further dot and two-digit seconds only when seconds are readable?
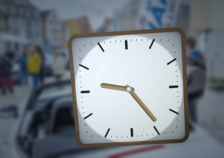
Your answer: 9.24
